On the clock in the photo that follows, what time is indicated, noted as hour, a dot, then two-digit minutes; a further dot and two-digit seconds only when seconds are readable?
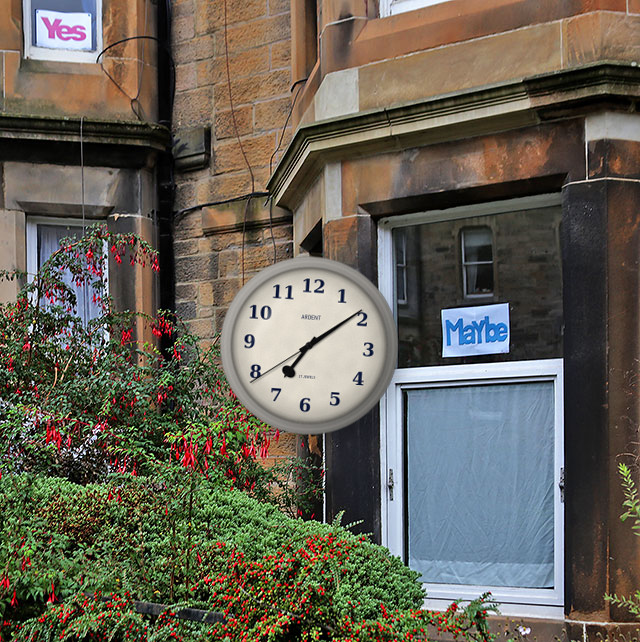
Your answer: 7.08.39
